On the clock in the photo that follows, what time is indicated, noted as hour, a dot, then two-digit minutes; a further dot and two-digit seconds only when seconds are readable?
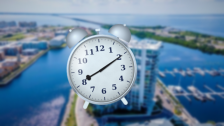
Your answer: 8.10
